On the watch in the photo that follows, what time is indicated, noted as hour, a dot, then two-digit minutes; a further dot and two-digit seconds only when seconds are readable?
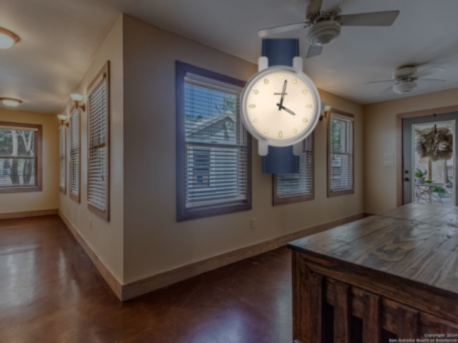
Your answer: 4.02
